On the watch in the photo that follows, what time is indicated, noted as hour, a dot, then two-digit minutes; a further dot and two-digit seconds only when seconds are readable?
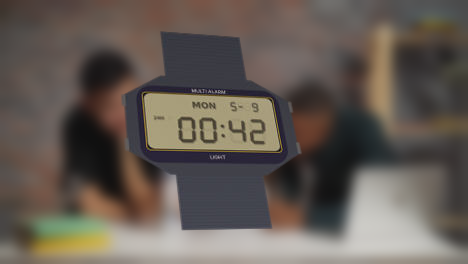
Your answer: 0.42
